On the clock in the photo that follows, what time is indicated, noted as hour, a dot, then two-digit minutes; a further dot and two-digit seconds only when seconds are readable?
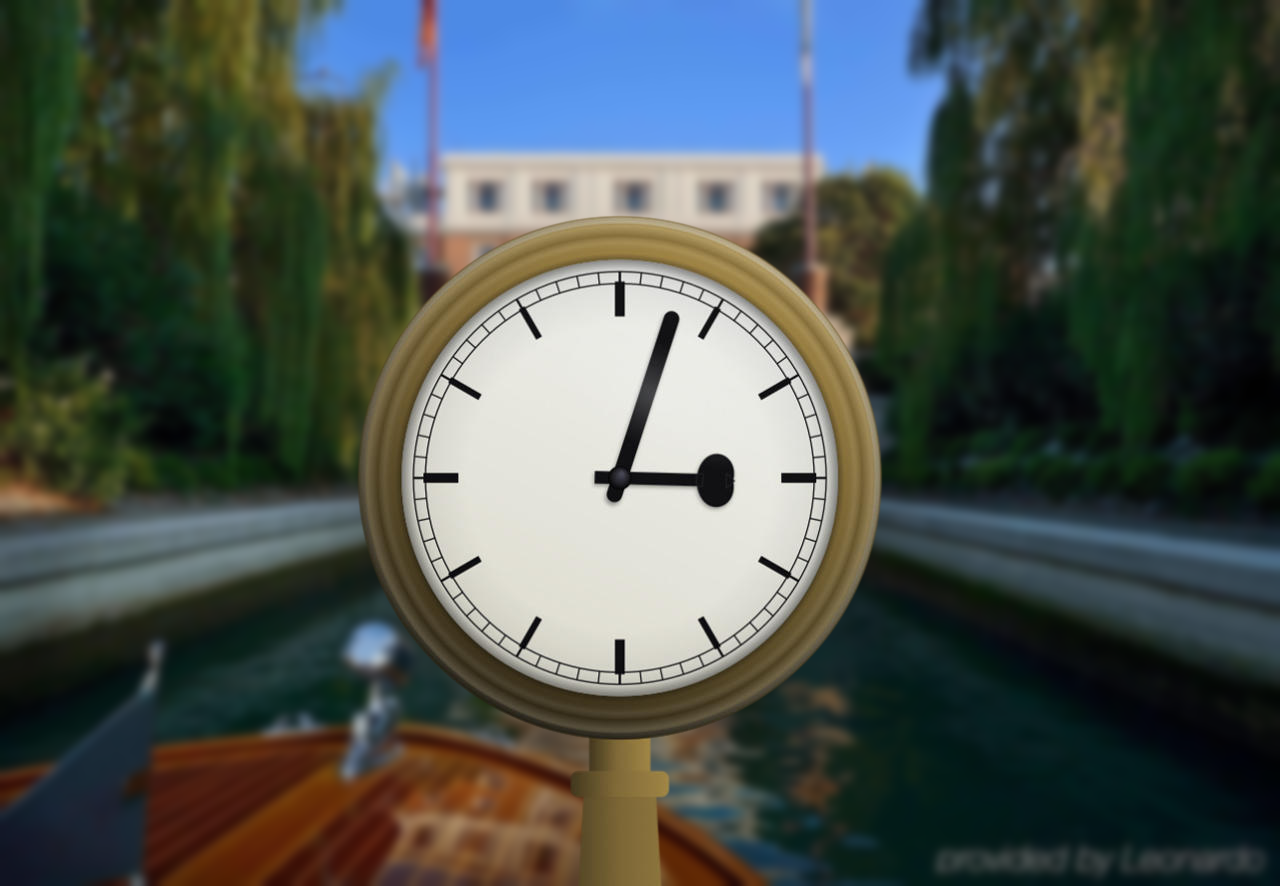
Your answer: 3.03
